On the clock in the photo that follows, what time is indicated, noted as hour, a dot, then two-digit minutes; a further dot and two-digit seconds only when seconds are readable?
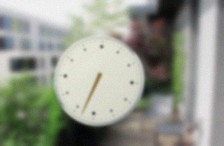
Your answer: 6.33
